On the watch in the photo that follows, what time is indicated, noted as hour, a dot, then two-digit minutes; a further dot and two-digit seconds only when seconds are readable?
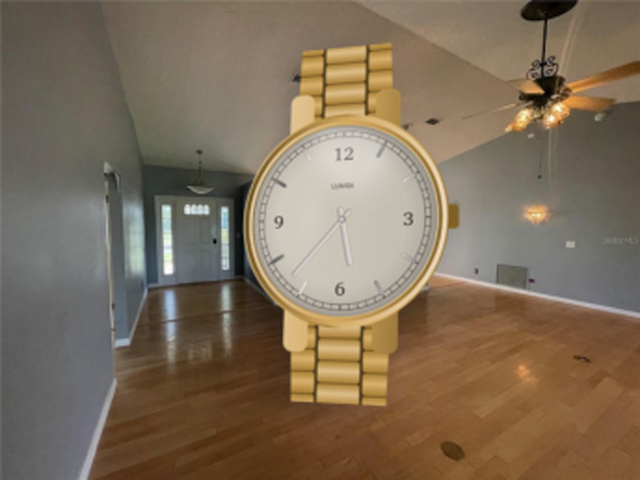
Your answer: 5.37
